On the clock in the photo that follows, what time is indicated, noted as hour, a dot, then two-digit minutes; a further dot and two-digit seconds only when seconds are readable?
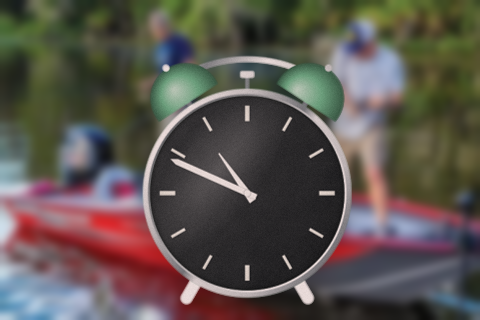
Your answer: 10.49
